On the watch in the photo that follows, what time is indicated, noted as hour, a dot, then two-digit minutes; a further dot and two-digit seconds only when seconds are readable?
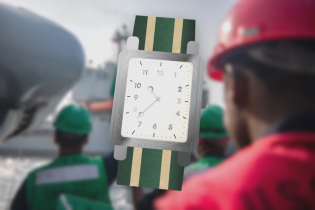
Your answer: 10.37
